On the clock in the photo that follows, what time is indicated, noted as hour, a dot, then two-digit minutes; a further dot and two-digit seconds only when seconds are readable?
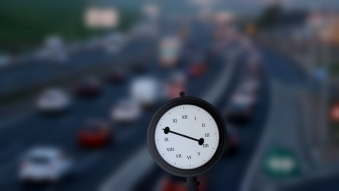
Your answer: 3.49
